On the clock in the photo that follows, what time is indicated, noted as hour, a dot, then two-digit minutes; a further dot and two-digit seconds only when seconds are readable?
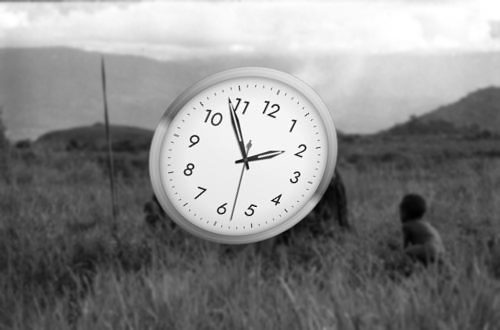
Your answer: 1.53.28
